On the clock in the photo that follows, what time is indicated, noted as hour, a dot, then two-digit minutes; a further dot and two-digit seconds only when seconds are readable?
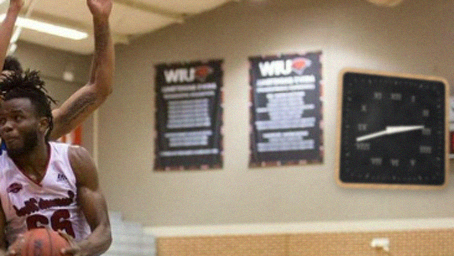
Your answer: 2.42
